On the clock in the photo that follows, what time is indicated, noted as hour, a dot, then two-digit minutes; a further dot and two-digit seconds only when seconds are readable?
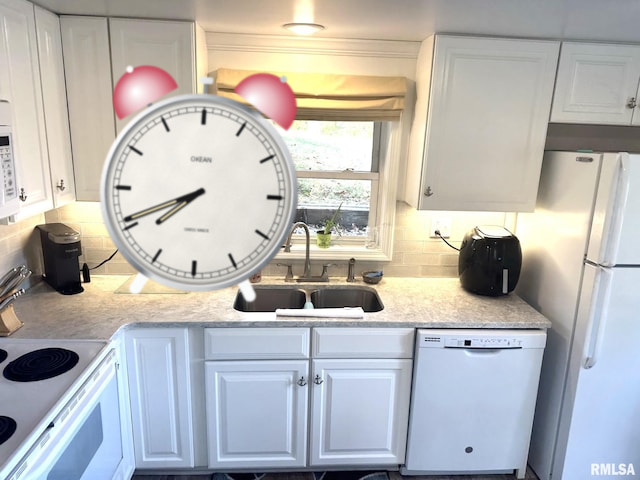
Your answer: 7.41
